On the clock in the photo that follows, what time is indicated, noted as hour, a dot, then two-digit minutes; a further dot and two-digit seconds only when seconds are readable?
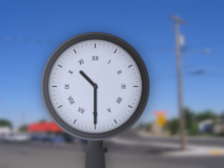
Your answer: 10.30
